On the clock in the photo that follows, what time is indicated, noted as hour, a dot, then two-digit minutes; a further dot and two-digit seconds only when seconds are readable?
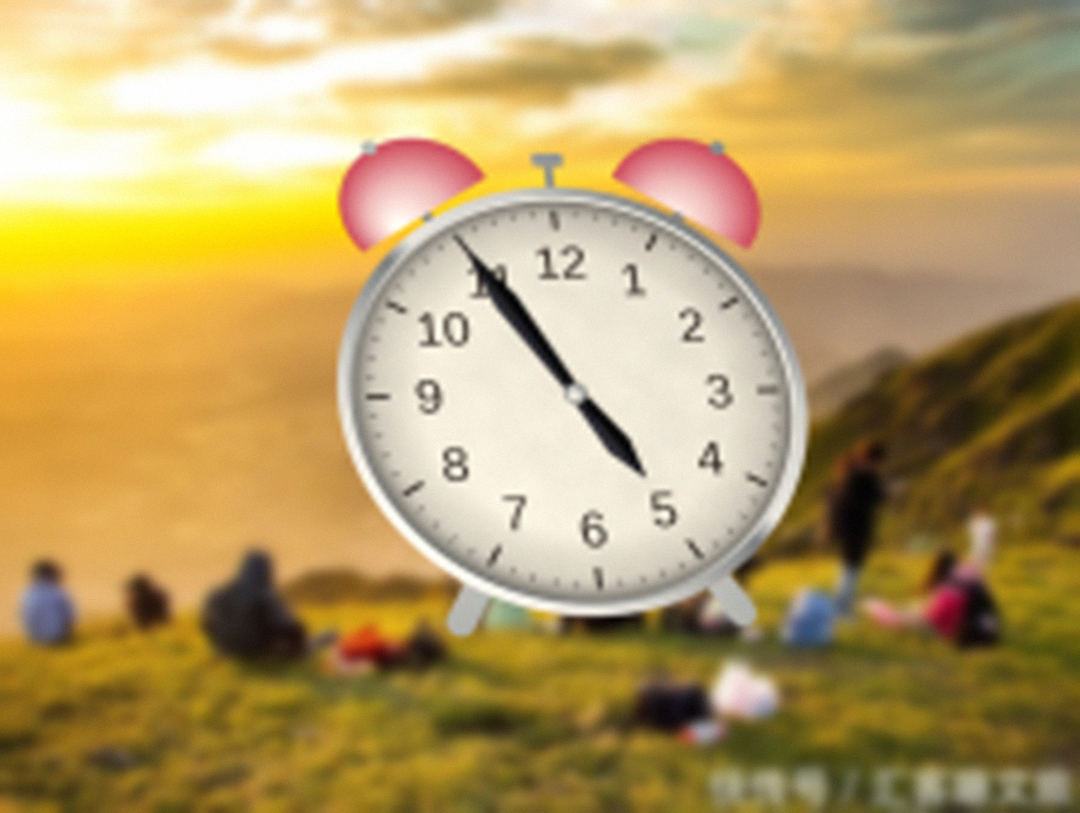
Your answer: 4.55
